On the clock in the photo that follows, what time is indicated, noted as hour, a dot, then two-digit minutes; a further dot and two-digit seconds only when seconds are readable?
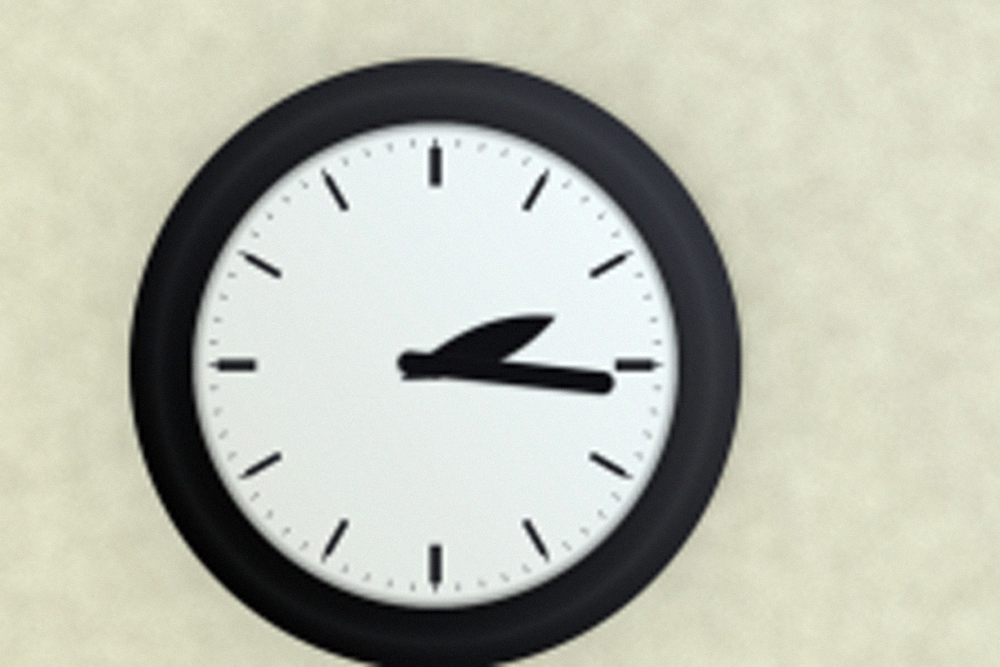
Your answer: 2.16
